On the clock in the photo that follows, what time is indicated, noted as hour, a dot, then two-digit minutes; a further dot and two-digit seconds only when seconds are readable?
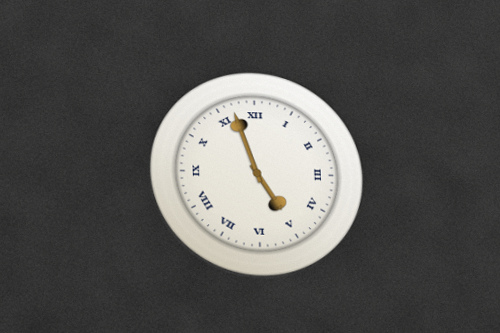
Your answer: 4.57
